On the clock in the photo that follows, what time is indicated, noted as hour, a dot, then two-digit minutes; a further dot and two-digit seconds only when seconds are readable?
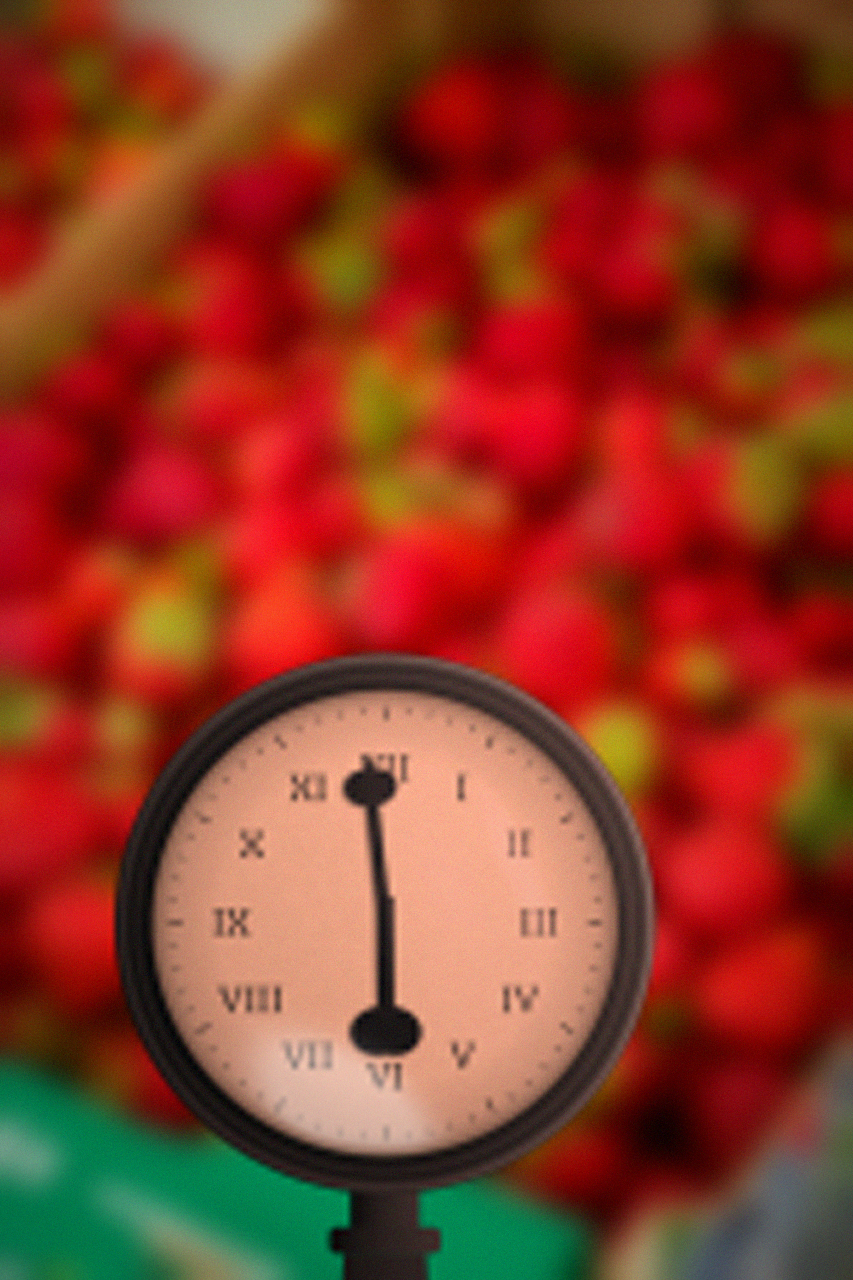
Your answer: 5.59
